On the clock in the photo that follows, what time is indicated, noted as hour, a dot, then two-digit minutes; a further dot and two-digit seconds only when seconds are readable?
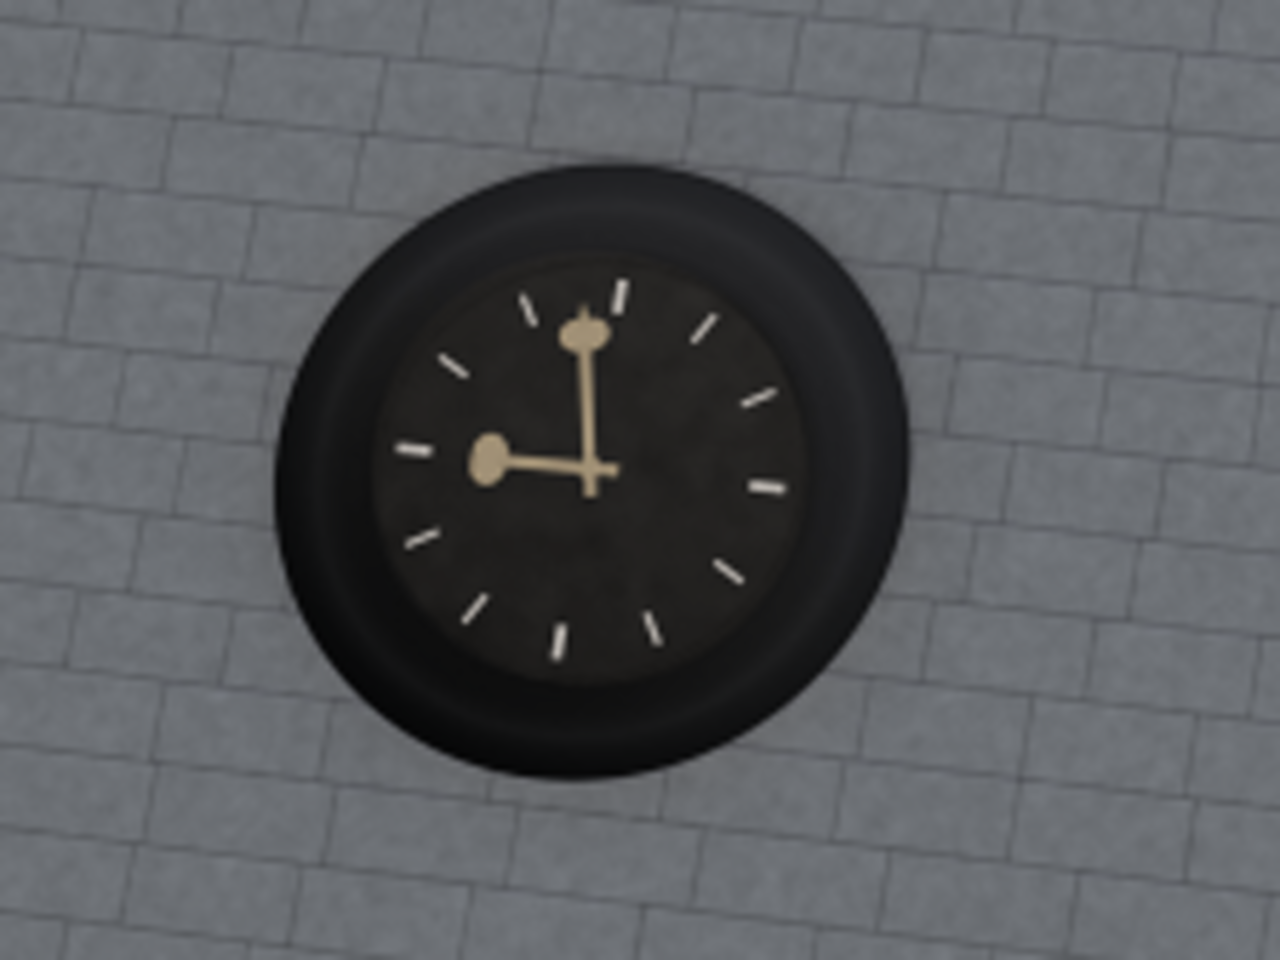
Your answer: 8.58
